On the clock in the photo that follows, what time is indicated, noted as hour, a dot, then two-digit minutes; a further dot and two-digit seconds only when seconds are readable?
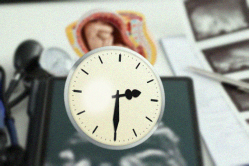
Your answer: 2.30
